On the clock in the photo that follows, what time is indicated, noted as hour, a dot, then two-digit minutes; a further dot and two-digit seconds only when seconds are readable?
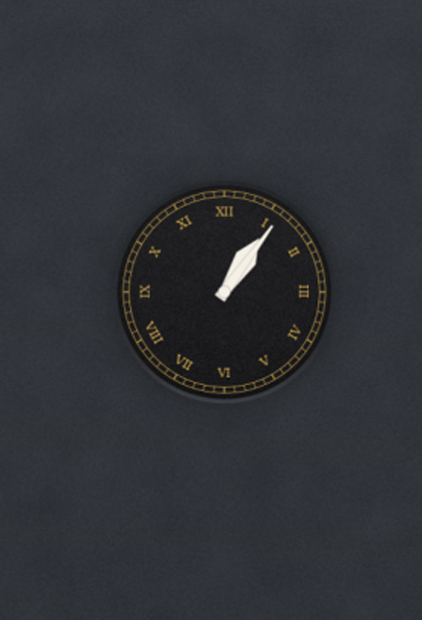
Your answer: 1.06
